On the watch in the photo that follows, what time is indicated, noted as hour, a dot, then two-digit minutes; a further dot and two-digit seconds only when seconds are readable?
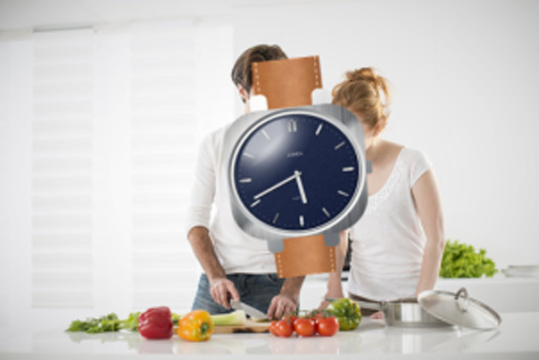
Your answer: 5.41
